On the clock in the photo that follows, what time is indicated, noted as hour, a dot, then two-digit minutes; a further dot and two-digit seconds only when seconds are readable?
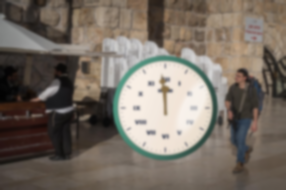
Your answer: 11.59
